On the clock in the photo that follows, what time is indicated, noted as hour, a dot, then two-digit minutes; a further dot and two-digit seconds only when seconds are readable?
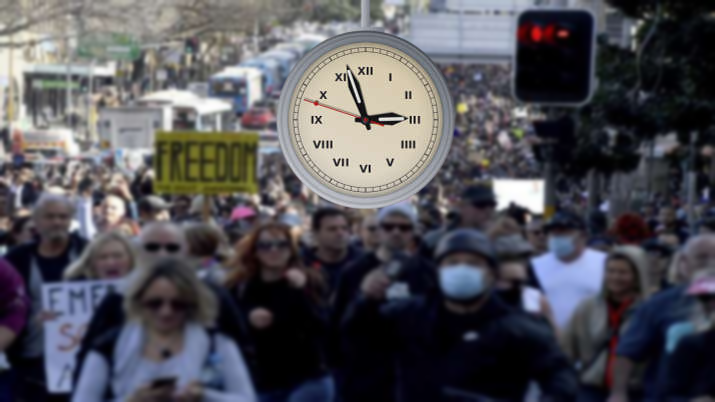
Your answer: 2.56.48
